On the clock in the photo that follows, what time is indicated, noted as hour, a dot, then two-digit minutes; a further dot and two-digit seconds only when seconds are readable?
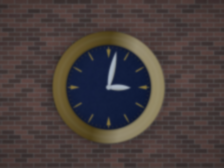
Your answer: 3.02
